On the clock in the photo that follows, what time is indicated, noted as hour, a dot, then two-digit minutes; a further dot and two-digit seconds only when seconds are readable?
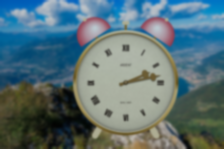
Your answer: 2.13
